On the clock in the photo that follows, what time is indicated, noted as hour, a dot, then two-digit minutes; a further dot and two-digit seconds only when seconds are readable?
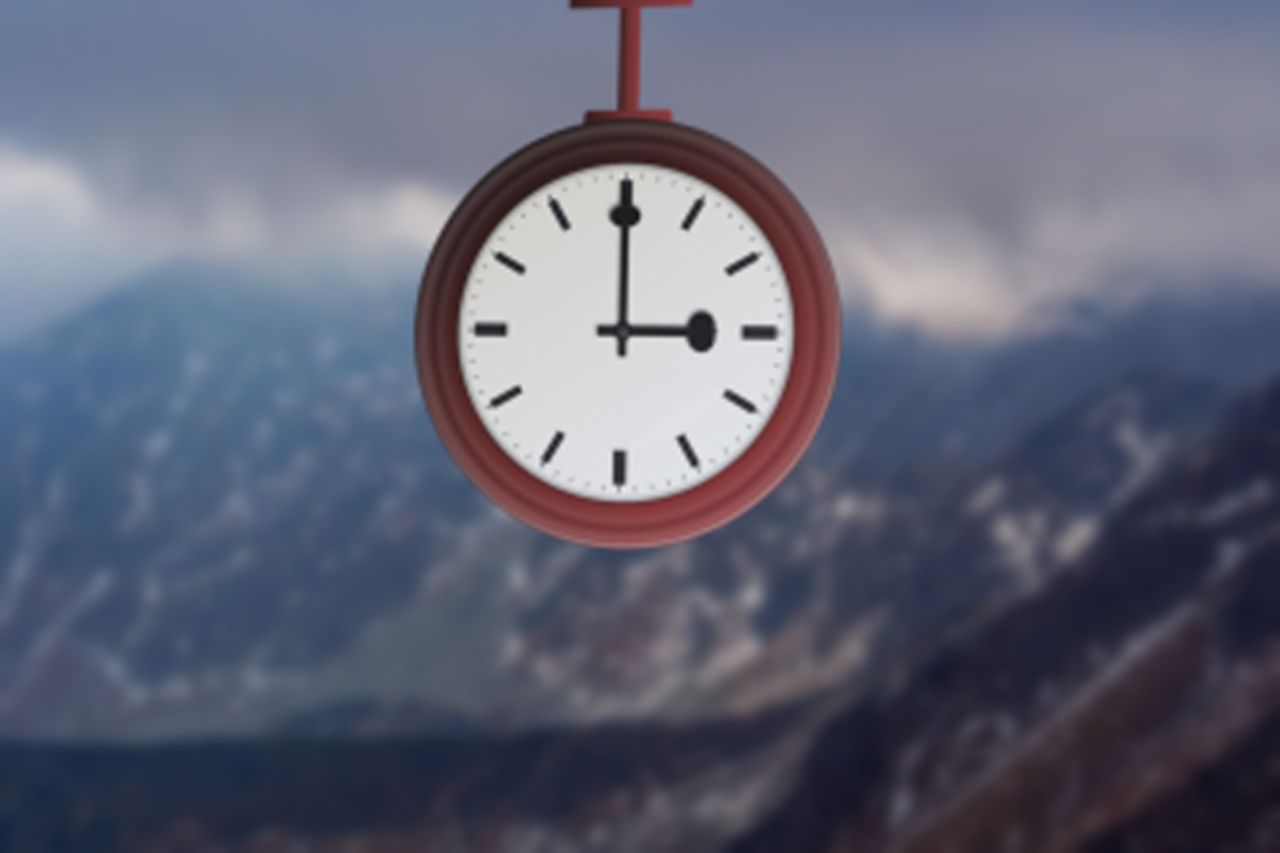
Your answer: 3.00
